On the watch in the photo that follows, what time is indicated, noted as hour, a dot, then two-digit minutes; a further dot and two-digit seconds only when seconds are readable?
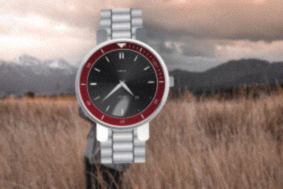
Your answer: 4.38
